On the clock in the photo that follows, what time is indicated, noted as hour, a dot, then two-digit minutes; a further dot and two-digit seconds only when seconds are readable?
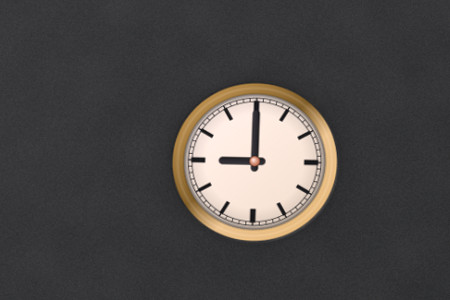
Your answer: 9.00
